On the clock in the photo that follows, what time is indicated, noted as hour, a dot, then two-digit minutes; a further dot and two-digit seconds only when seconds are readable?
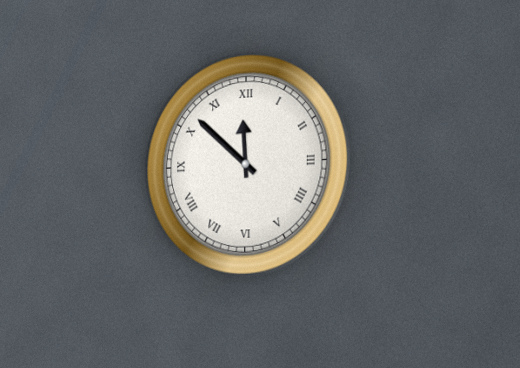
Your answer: 11.52
